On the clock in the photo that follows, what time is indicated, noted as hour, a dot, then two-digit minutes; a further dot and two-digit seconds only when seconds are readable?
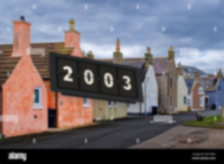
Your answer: 20.03
